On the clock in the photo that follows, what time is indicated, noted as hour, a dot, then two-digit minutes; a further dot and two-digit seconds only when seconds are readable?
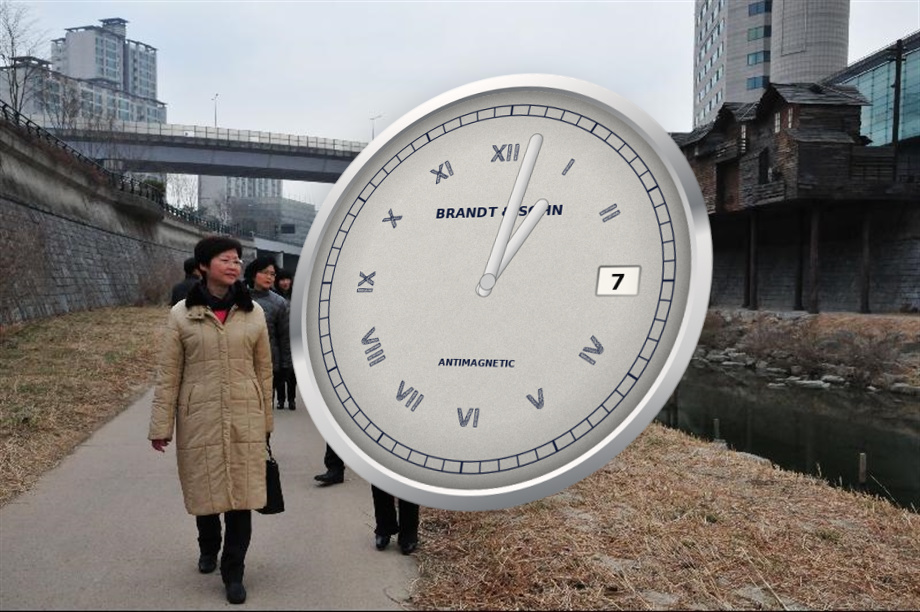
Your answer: 1.02
